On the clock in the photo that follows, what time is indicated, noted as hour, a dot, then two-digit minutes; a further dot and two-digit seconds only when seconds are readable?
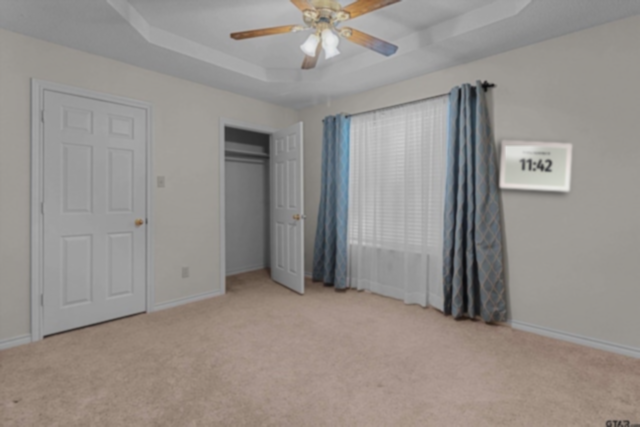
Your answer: 11.42
